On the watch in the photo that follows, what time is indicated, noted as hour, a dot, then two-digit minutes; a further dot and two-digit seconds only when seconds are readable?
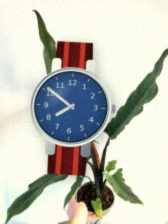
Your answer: 7.51
